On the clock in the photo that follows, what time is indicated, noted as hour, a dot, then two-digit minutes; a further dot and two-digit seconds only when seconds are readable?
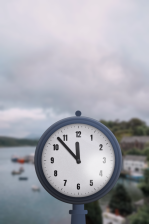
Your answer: 11.53
